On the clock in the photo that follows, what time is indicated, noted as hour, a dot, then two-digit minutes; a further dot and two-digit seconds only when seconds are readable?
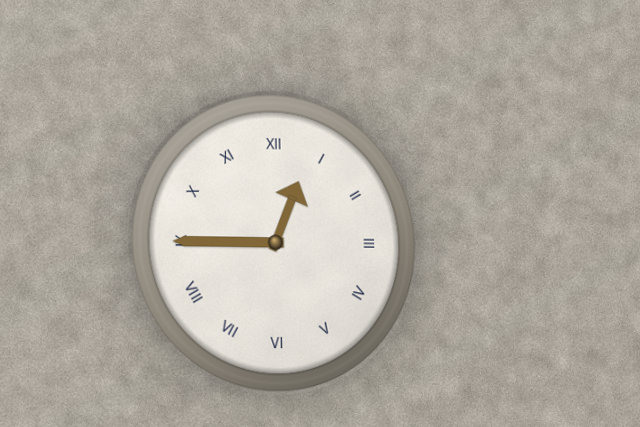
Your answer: 12.45
